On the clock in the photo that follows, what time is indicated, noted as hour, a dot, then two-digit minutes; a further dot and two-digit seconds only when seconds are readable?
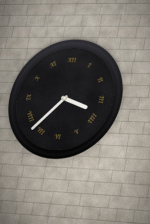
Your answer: 3.37
